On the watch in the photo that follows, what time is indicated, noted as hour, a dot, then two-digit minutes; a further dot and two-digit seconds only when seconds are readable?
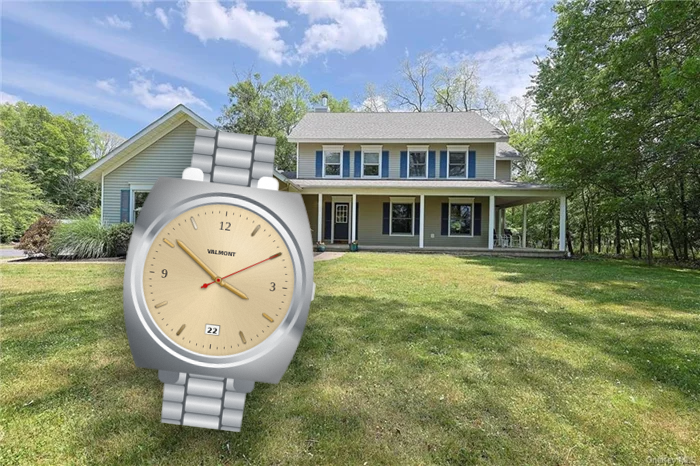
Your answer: 3.51.10
